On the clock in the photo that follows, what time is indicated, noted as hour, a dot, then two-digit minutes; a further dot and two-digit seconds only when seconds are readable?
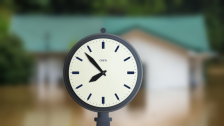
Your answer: 7.53
